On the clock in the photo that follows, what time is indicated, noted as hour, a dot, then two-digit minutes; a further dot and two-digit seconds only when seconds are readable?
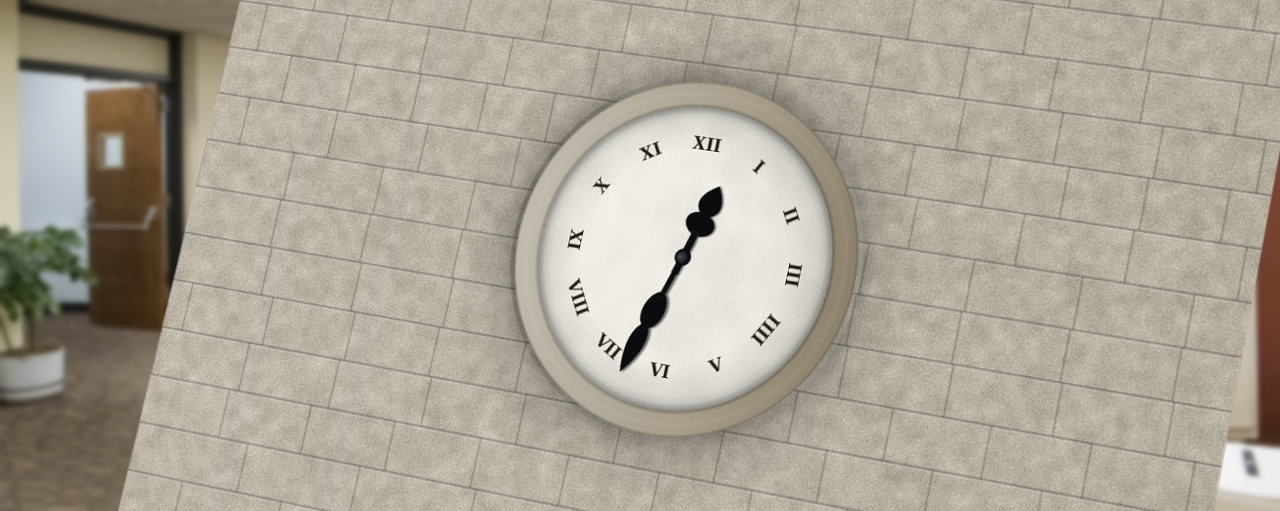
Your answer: 12.33
